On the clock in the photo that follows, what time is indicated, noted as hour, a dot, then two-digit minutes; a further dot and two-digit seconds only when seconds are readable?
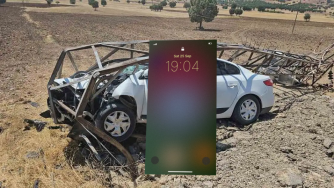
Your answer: 19.04
